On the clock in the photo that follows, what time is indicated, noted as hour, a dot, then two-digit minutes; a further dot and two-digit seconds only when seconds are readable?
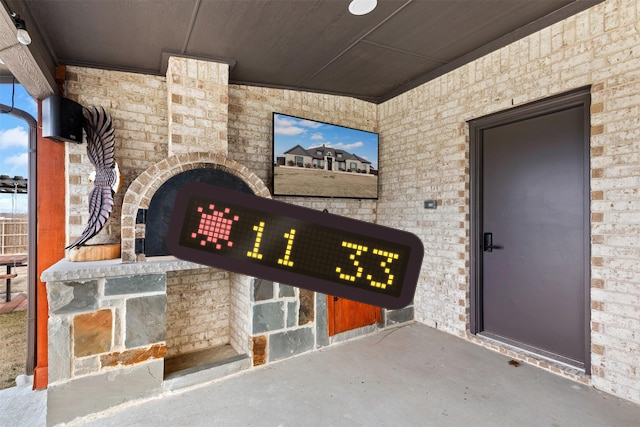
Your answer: 11.33
